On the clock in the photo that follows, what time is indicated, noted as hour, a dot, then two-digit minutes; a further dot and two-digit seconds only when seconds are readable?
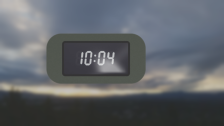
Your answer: 10.04
